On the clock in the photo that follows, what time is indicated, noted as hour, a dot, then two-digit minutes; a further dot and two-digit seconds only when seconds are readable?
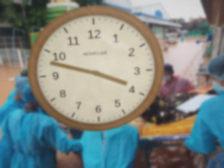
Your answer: 3.48
